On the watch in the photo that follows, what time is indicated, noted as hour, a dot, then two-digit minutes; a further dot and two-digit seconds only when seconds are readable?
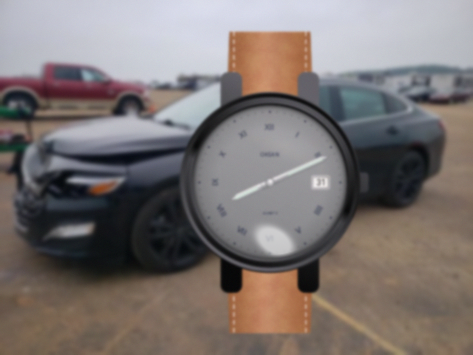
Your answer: 8.11
